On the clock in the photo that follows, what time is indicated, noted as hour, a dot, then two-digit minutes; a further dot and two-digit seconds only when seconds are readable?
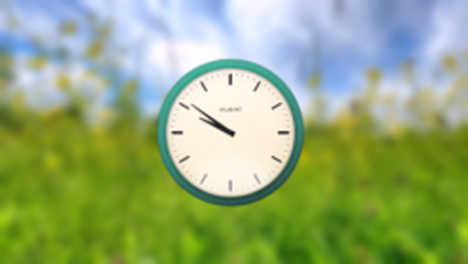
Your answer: 9.51
